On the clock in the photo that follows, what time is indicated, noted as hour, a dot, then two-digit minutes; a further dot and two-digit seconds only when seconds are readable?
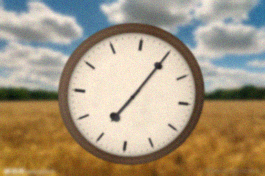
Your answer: 7.05
